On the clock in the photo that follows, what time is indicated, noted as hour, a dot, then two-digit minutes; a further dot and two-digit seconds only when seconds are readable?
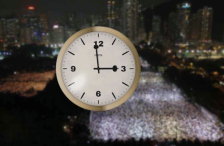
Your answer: 2.59
